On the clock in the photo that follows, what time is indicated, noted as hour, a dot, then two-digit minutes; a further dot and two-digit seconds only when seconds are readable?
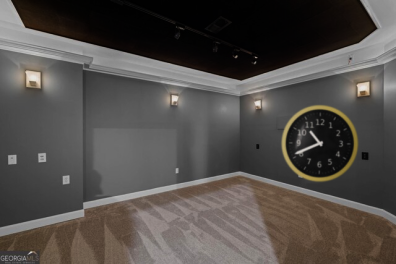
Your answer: 10.41
